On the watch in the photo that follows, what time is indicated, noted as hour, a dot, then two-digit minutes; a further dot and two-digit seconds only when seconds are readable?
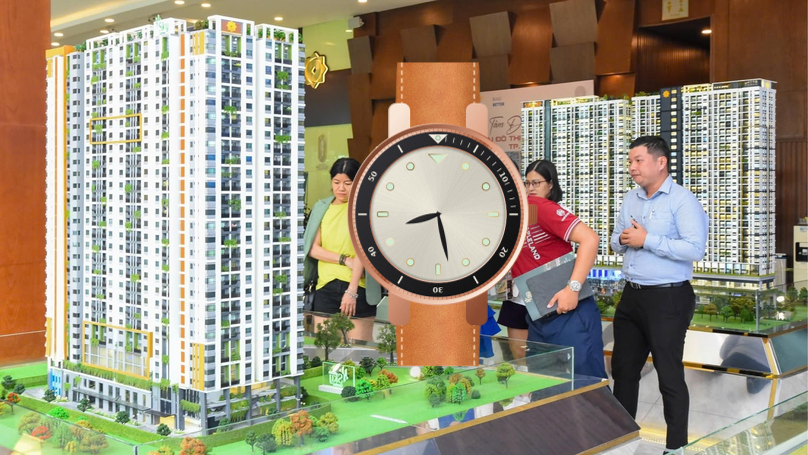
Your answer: 8.28
